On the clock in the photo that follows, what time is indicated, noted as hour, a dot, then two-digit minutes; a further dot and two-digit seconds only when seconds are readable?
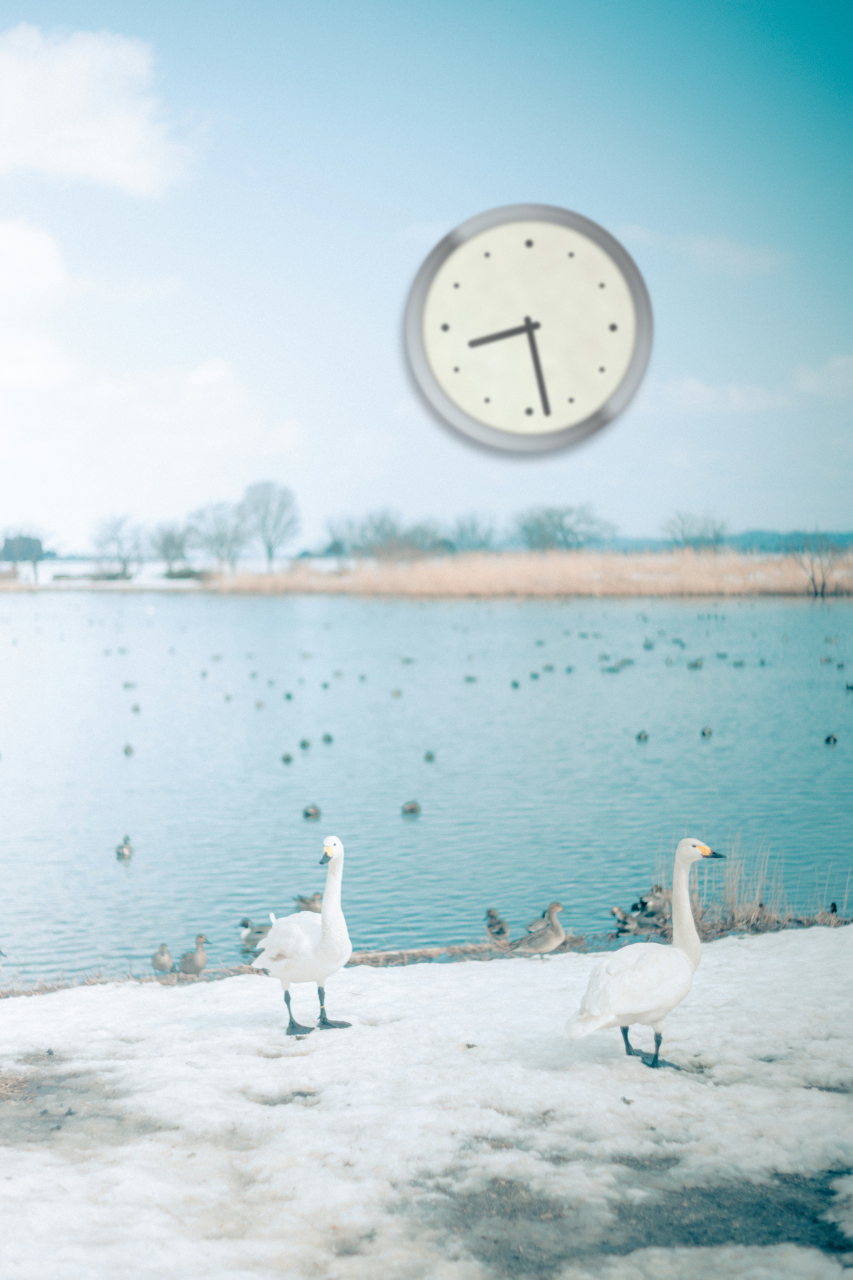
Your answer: 8.28
